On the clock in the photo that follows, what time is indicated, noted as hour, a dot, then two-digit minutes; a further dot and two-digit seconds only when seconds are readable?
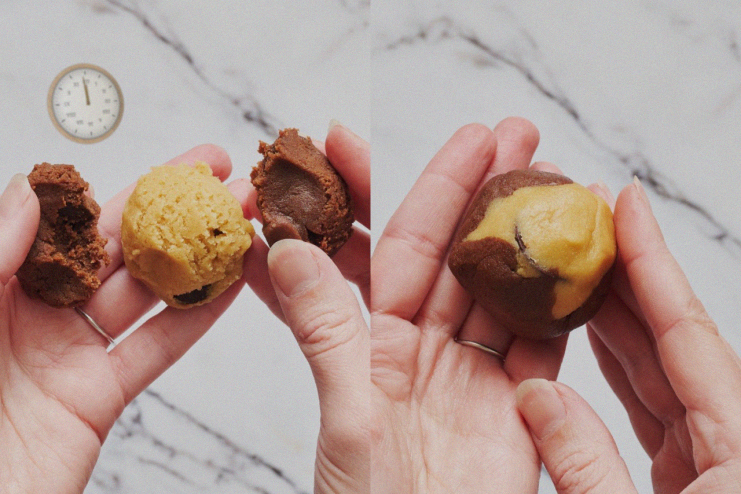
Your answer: 11.59
